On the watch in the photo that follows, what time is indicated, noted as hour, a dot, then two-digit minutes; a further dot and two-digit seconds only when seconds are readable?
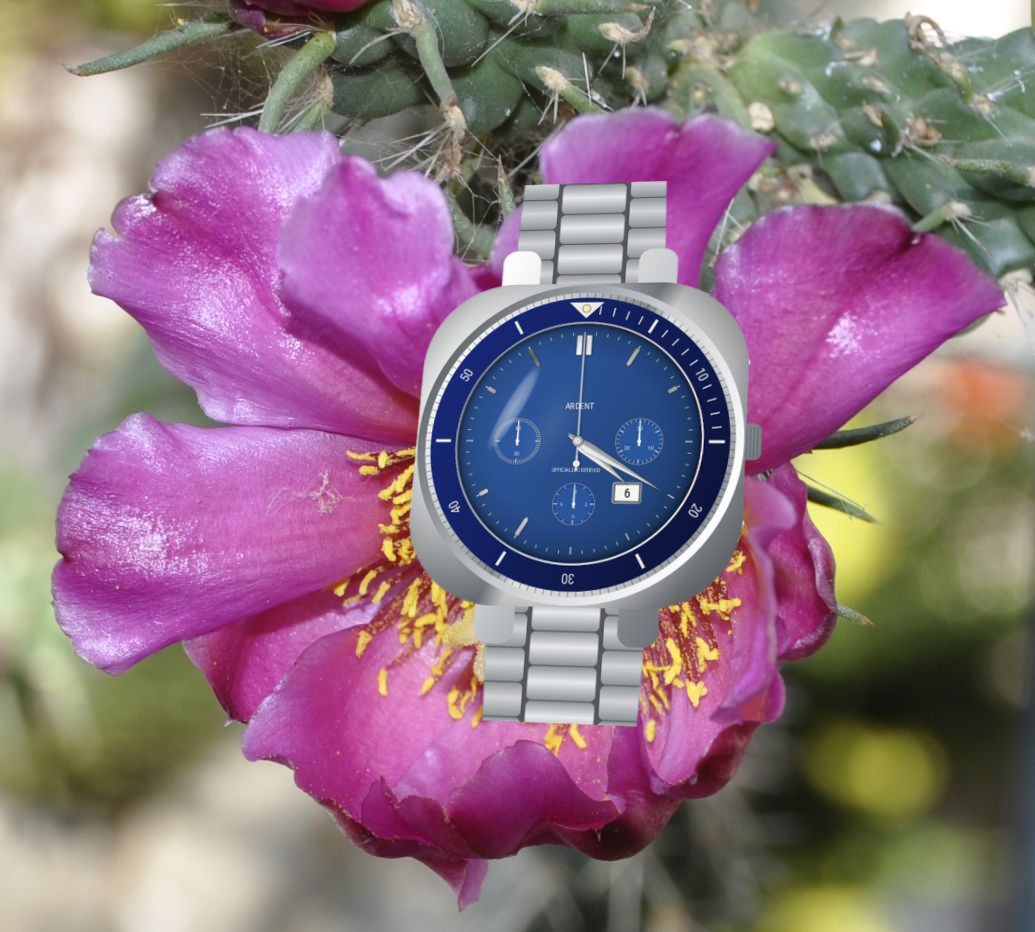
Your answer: 4.20
